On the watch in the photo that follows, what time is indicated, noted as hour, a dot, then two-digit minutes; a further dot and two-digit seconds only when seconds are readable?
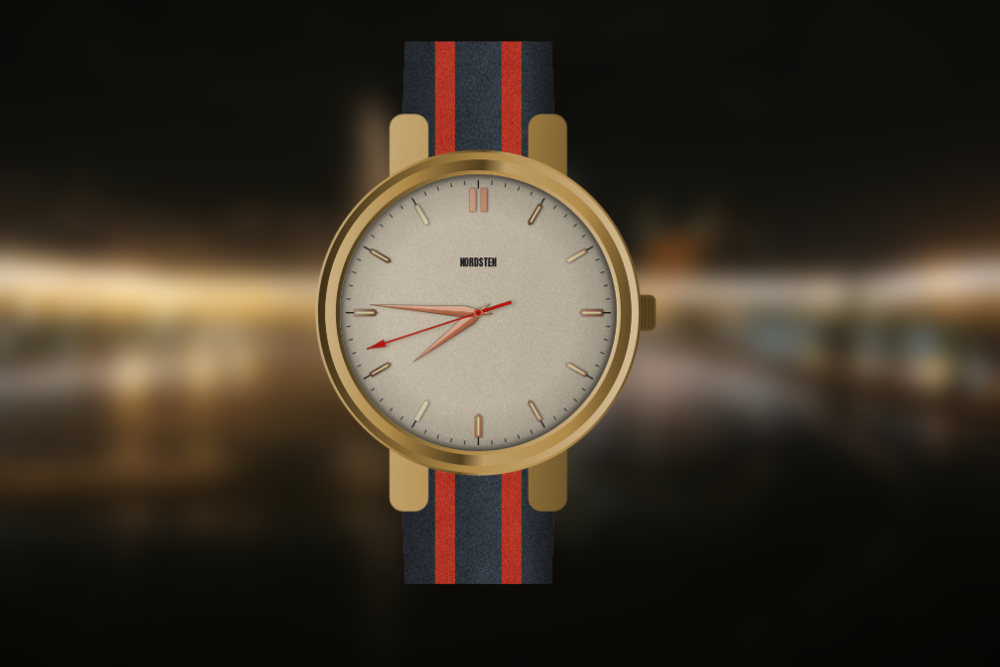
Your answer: 7.45.42
